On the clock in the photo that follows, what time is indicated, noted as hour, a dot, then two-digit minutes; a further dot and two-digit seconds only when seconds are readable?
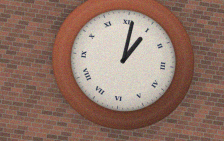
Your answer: 1.01
